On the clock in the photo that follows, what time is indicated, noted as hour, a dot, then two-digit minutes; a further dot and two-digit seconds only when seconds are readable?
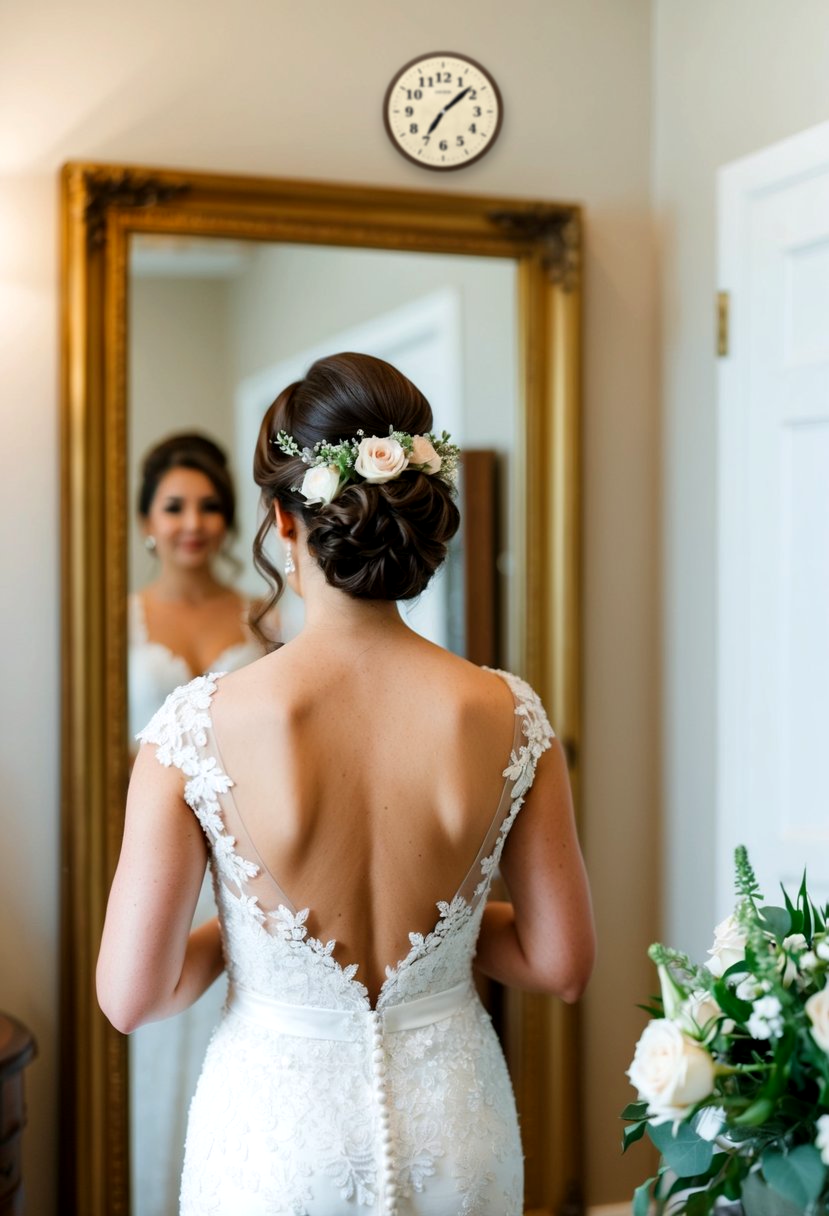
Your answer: 7.08
